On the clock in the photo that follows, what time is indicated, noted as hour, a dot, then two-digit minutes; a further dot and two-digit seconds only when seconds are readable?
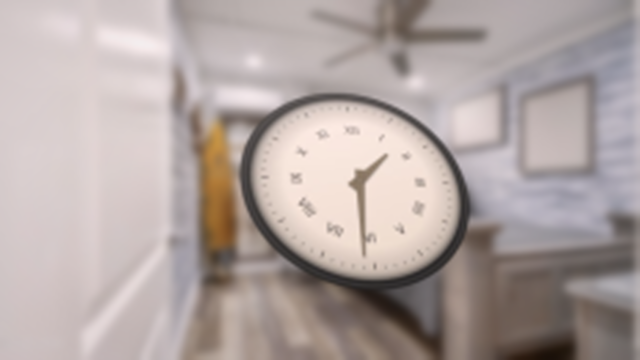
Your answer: 1.31
